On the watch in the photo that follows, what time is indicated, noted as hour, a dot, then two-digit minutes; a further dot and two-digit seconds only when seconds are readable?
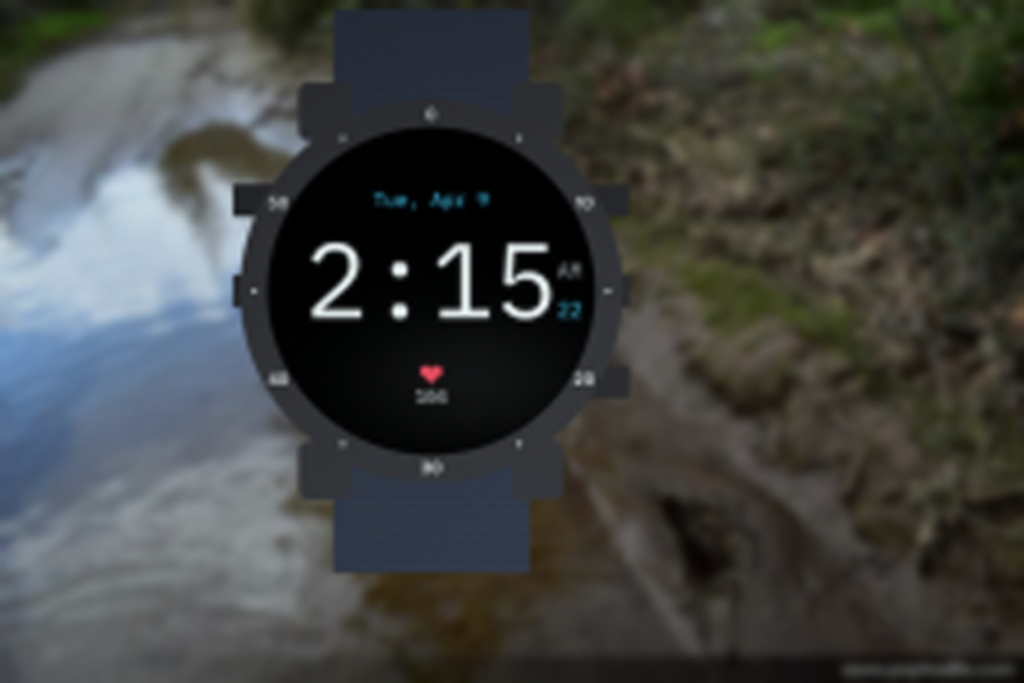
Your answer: 2.15
